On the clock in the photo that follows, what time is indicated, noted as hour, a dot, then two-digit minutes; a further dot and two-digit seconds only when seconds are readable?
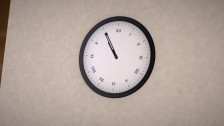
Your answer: 10.55
